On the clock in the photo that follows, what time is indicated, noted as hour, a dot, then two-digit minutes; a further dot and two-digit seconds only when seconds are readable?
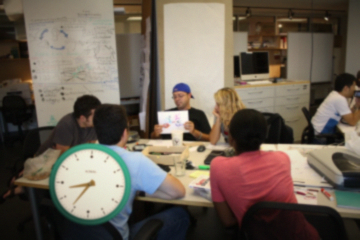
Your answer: 8.36
